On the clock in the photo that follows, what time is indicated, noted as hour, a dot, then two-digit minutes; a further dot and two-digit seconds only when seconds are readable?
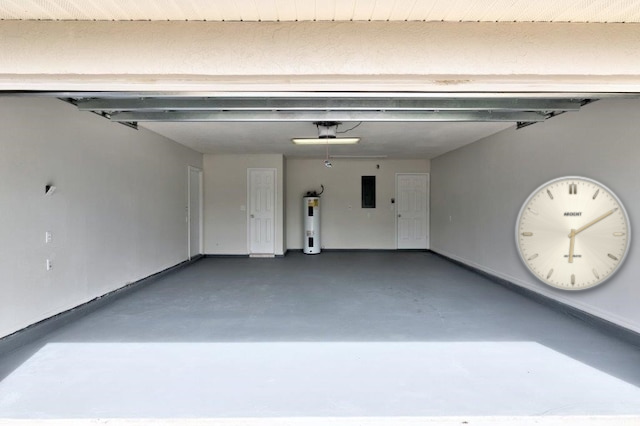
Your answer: 6.10
